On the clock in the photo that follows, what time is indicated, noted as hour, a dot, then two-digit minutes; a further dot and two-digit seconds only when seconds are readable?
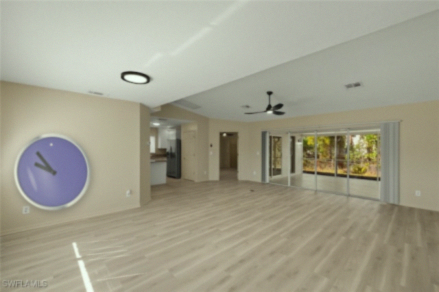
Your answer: 9.54
